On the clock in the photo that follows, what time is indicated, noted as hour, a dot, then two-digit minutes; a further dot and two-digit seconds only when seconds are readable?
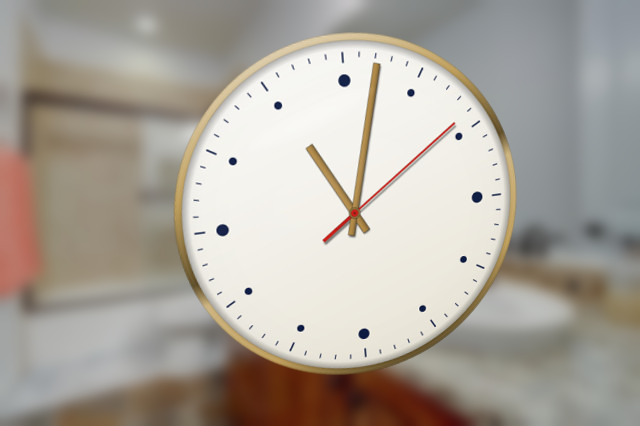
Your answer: 11.02.09
